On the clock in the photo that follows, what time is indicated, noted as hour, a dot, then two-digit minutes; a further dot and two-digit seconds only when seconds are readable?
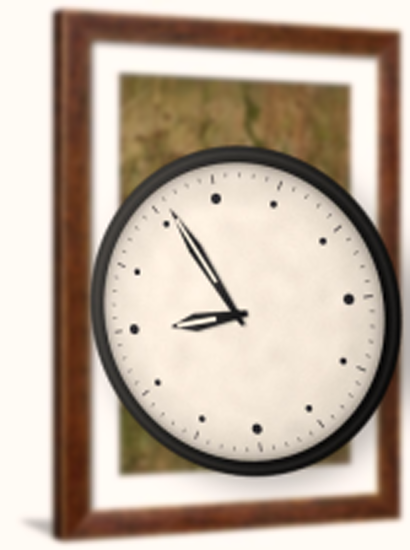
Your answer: 8.56
